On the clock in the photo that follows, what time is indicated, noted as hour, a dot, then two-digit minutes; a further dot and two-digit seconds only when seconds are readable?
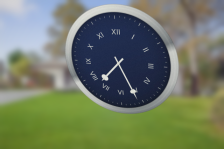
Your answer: 7.26
